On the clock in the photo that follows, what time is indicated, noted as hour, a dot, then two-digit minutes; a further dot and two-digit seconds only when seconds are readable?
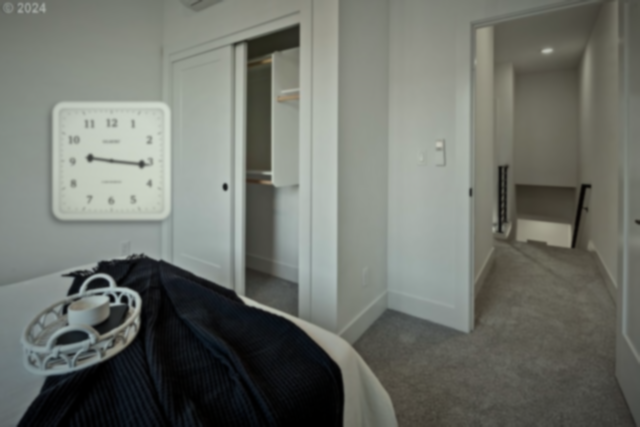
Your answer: 9.16
